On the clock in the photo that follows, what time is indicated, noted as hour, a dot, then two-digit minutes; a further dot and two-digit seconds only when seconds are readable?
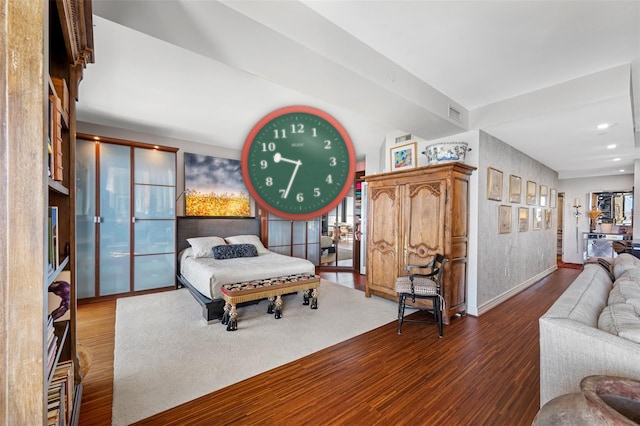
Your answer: 9.34
